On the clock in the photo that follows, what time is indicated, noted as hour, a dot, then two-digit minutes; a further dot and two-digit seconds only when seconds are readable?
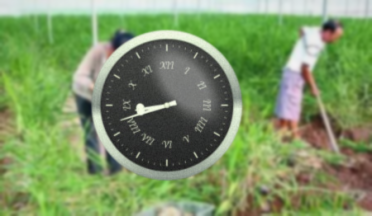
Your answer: 8.42
